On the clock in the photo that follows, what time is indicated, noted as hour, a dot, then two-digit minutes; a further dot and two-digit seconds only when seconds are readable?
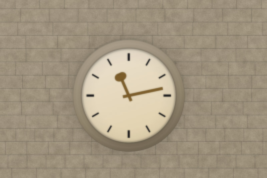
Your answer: 11.13
